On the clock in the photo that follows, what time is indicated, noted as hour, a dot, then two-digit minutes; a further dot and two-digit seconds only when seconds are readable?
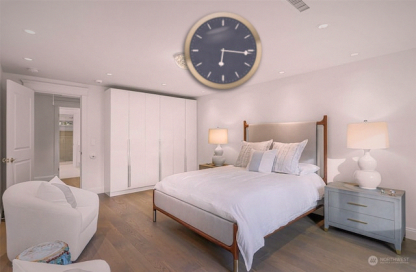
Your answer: 6.16
